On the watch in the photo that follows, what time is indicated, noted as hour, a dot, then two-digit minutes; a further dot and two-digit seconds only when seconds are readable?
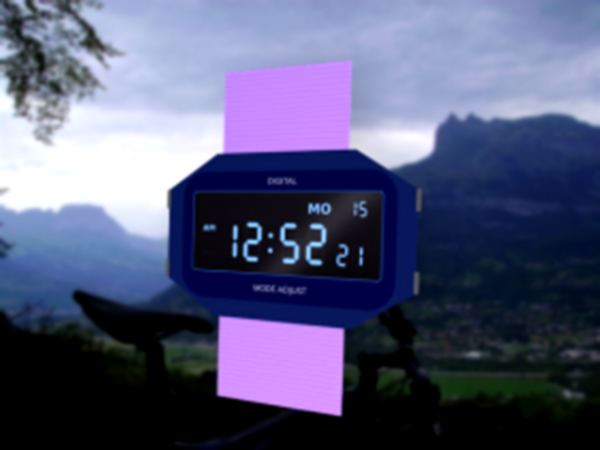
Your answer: 12.52.21
